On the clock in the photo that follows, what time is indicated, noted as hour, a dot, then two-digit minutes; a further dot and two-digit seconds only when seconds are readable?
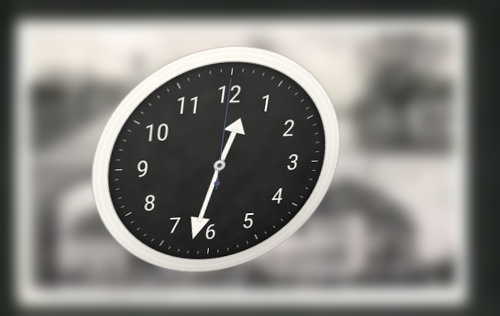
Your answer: 12.32.00
